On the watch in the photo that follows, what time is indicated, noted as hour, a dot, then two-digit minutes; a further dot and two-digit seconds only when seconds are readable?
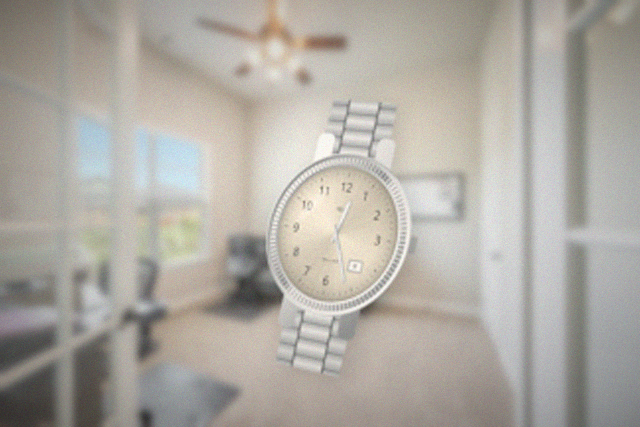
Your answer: 12.26
